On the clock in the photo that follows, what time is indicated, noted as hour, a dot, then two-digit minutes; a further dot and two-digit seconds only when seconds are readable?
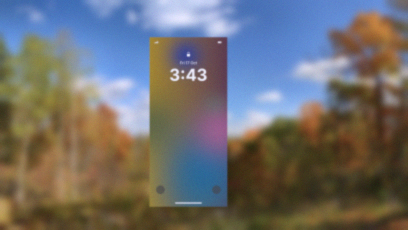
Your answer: 3.43
